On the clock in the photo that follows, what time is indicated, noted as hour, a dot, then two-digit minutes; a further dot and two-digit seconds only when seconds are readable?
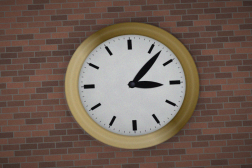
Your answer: 3.07
